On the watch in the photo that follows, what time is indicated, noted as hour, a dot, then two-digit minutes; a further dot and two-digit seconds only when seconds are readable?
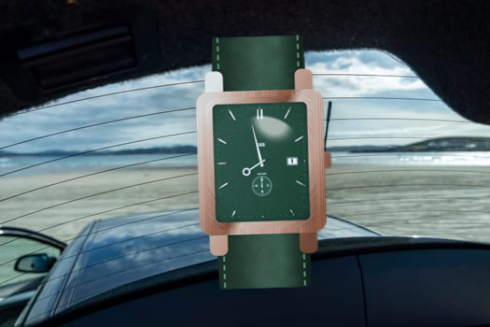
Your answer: 7.58
